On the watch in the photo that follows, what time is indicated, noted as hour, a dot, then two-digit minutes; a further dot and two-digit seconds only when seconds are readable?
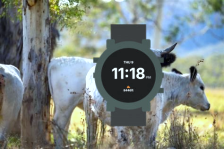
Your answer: 11.18
